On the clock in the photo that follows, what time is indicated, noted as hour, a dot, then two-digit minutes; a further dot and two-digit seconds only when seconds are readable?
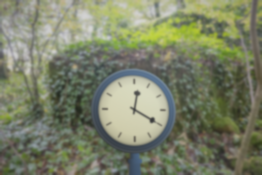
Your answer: 12.20
